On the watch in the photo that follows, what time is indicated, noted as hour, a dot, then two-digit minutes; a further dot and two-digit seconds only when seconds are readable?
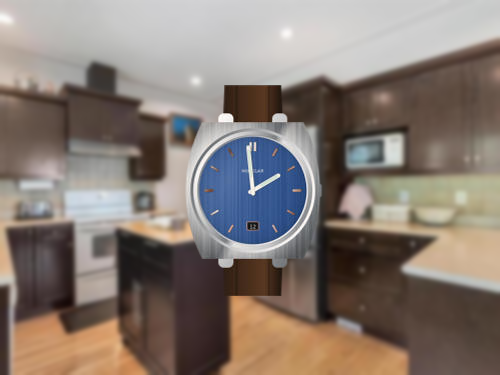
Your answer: 1.59
